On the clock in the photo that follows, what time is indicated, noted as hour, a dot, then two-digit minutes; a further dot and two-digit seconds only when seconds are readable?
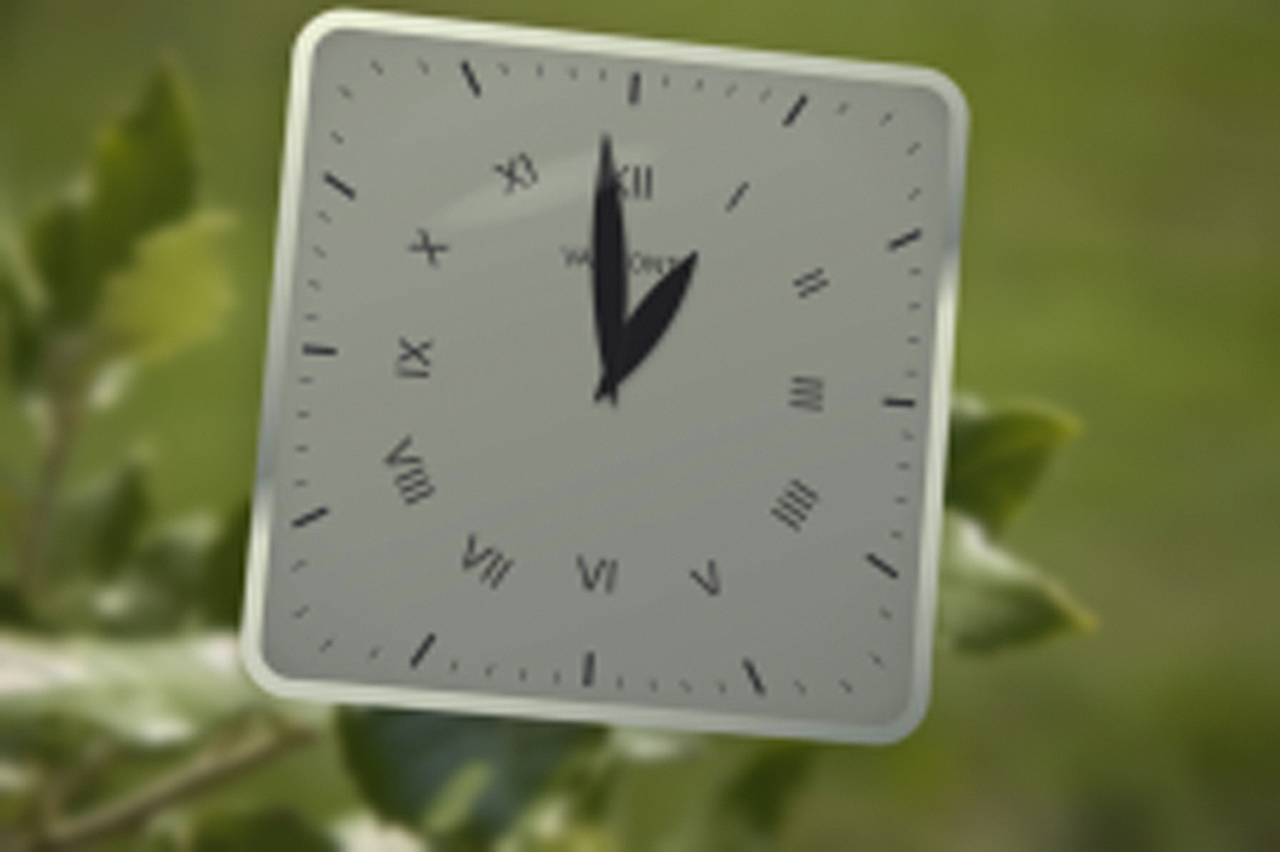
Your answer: 12.59
